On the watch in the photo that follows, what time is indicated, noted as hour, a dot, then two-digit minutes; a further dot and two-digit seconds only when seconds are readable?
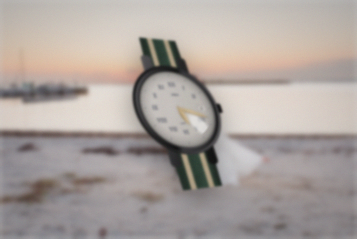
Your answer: 5.18
